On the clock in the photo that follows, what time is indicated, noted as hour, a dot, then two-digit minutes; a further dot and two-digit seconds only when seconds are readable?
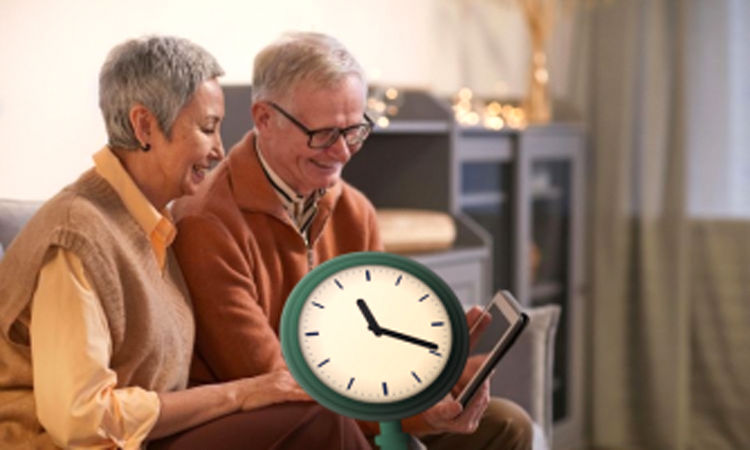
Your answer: 11.19
